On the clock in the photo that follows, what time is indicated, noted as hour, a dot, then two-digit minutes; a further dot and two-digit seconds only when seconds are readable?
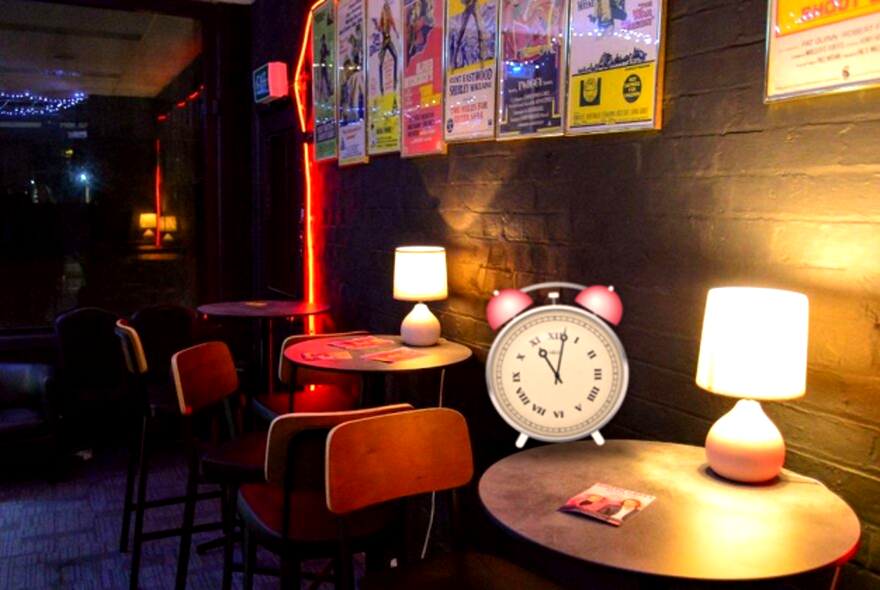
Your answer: 11.02
